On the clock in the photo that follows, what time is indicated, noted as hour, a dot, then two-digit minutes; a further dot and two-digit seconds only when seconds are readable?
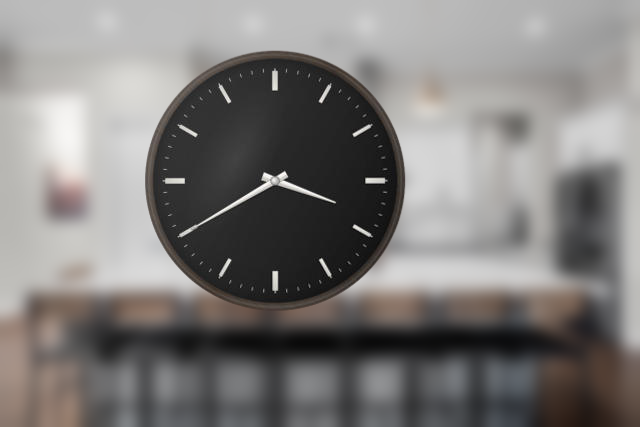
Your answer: 3.40
